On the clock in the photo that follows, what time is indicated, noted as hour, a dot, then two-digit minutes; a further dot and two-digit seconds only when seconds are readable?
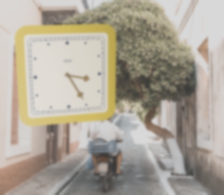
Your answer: 3.25
